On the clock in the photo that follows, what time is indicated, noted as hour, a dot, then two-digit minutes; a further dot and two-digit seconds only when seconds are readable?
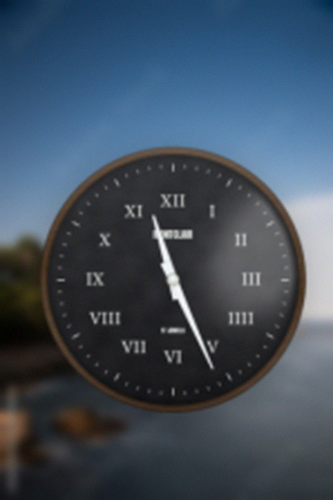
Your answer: 11.26
